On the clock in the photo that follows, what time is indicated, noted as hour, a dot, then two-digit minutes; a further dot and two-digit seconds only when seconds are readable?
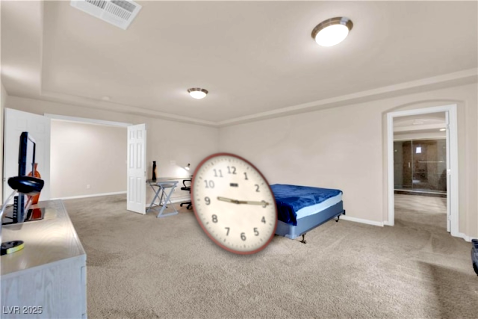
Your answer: 9.15
